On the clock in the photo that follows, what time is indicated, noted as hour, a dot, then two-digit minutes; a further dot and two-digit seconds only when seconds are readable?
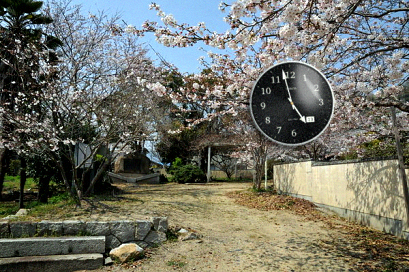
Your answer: 4.58
